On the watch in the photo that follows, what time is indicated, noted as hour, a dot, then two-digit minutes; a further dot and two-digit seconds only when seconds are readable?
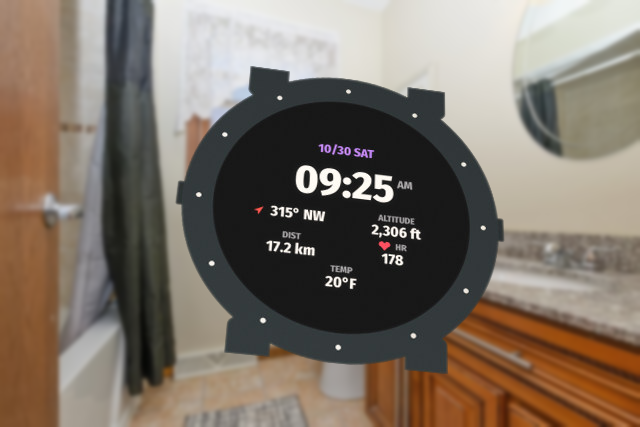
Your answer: 9.25
